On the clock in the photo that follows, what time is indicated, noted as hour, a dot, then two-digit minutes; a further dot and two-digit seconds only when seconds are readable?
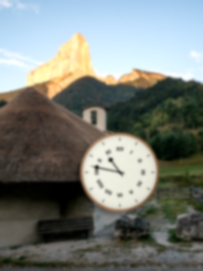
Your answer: 10.47
